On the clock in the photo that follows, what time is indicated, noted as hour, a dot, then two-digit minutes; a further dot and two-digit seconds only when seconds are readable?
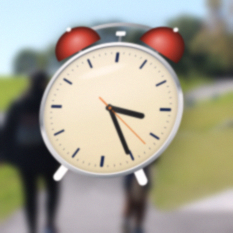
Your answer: 3.25.22
